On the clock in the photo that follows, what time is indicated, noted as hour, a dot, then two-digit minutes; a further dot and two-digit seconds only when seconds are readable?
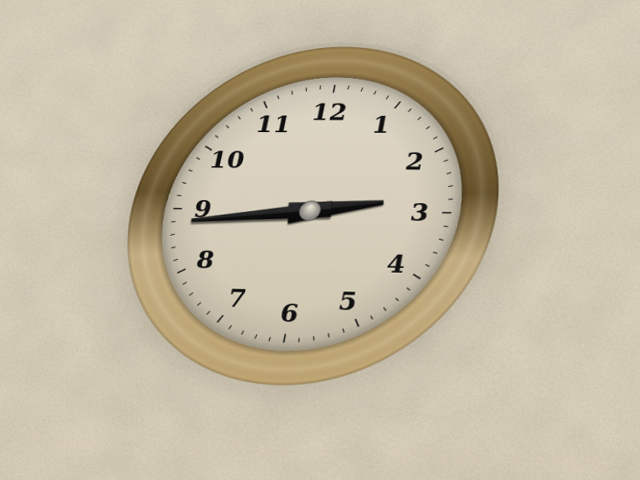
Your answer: 2.44
